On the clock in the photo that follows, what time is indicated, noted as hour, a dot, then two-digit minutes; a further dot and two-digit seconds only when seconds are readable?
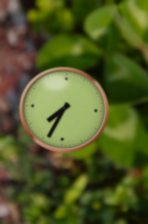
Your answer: 7.34
